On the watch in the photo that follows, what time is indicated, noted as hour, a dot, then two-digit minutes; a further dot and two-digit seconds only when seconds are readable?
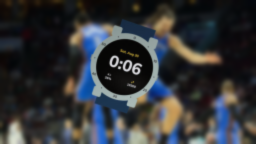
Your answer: 0.06
